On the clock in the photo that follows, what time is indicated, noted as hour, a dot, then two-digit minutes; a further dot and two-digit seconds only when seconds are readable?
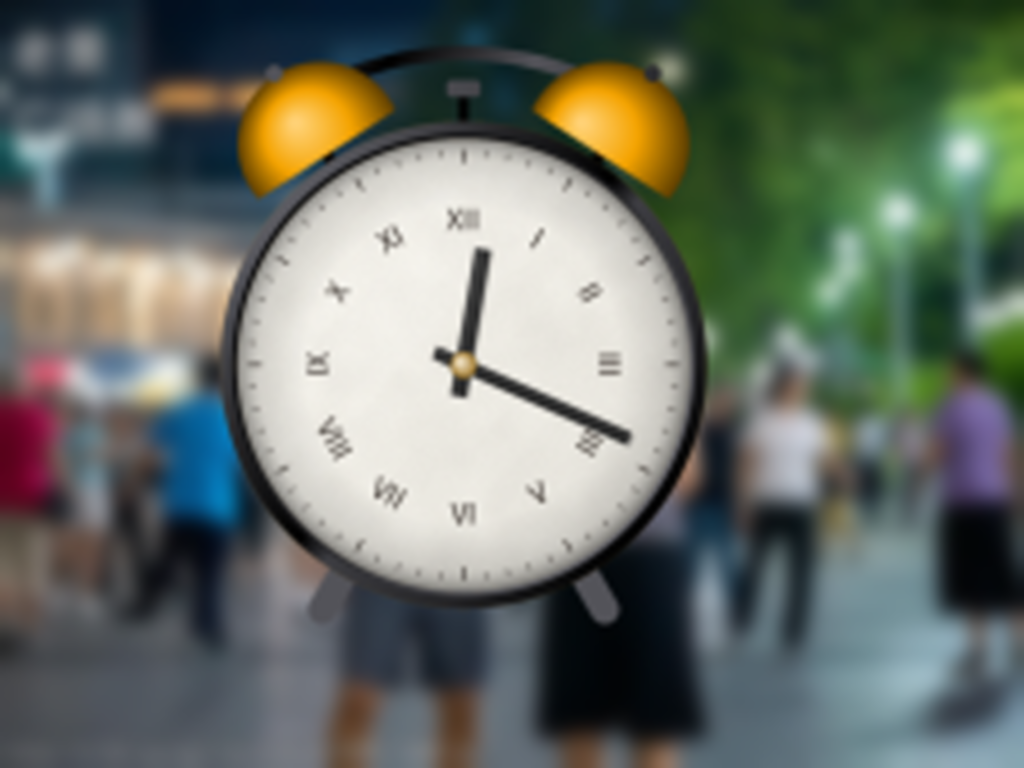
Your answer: 12.19
